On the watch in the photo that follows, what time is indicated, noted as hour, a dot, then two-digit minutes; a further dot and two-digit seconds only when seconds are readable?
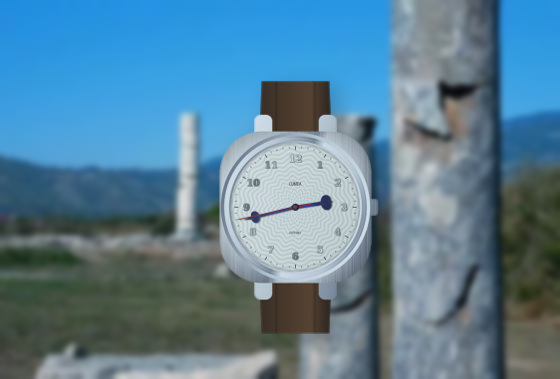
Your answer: 2.42.43
